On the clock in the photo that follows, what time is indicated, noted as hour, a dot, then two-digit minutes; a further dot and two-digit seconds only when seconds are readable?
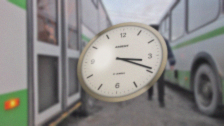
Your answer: 3.19
